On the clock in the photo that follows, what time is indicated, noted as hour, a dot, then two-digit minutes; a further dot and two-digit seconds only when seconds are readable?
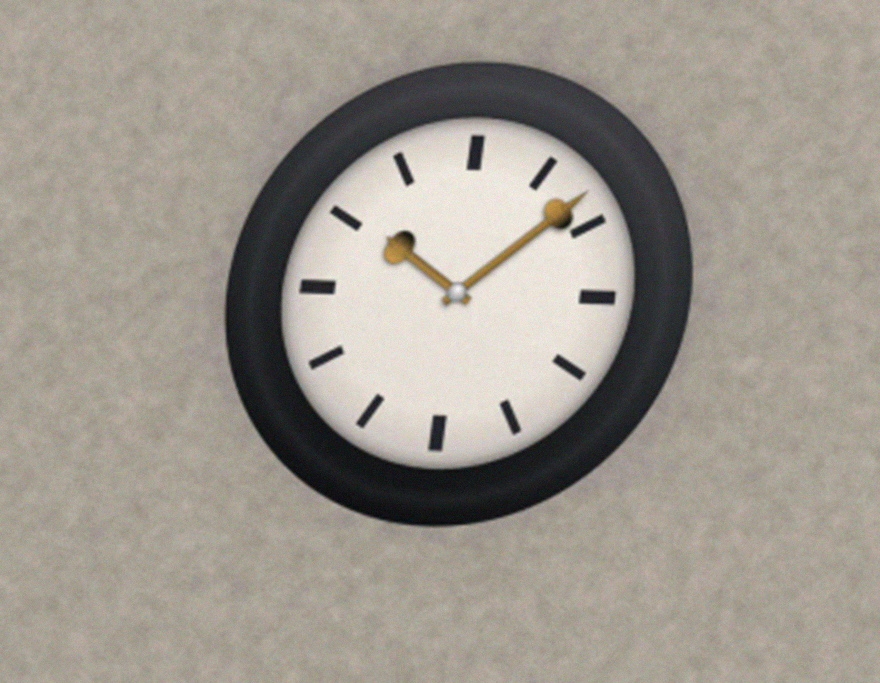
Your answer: 10.08
